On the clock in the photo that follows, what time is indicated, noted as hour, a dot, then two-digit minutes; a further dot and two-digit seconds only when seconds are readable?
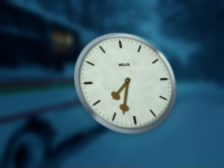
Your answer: 7.33
